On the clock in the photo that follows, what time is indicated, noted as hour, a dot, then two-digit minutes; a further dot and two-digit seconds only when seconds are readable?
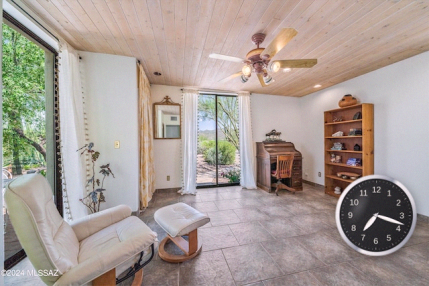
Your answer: 7.18
